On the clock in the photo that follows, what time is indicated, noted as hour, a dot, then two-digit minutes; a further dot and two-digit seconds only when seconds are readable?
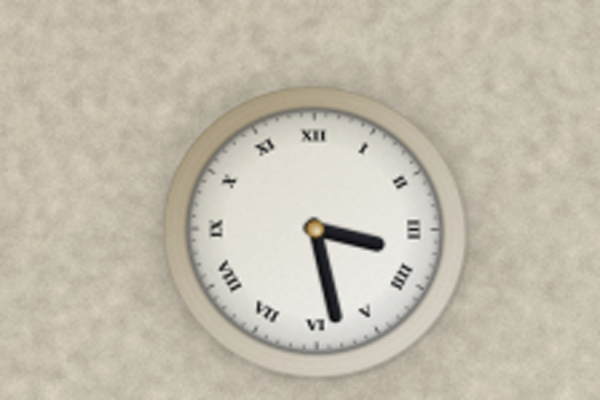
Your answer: 3.28
